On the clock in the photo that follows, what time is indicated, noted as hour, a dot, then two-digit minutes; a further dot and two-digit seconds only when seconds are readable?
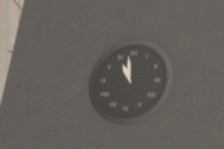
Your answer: 10.58
